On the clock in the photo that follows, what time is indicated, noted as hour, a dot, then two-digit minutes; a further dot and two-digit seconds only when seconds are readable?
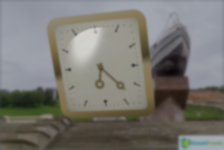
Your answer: 6.23
